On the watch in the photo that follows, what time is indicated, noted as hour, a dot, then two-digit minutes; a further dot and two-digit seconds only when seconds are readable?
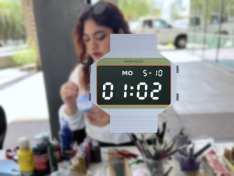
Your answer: 1.02
